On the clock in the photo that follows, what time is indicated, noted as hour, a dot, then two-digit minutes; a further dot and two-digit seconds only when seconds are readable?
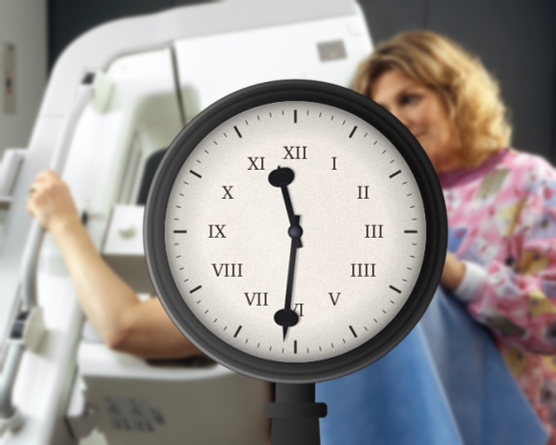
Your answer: 11.31
